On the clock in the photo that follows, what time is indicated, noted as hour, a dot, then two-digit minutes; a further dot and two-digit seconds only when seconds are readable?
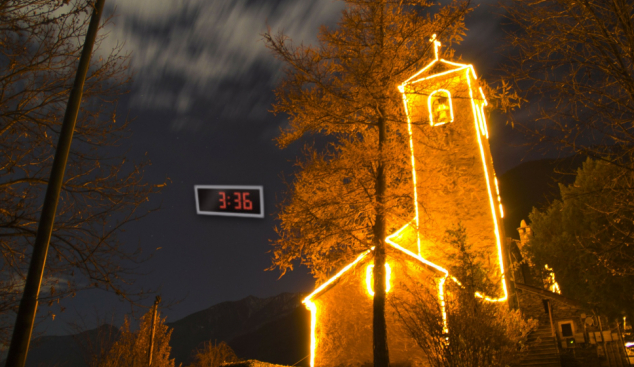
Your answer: 3.36
